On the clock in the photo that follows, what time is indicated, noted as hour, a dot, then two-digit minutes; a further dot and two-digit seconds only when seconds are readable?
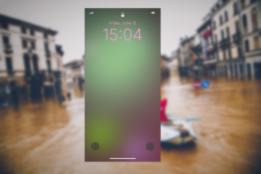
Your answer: 15.04
